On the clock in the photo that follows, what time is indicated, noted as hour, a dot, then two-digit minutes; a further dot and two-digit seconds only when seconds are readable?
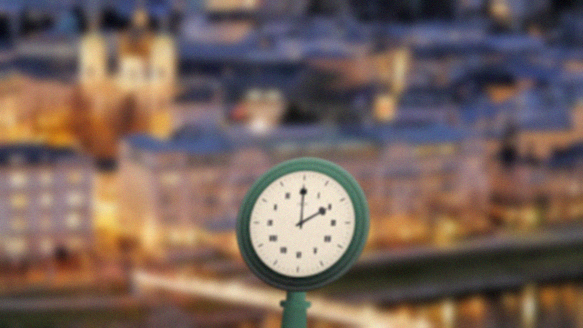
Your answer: 2.00
